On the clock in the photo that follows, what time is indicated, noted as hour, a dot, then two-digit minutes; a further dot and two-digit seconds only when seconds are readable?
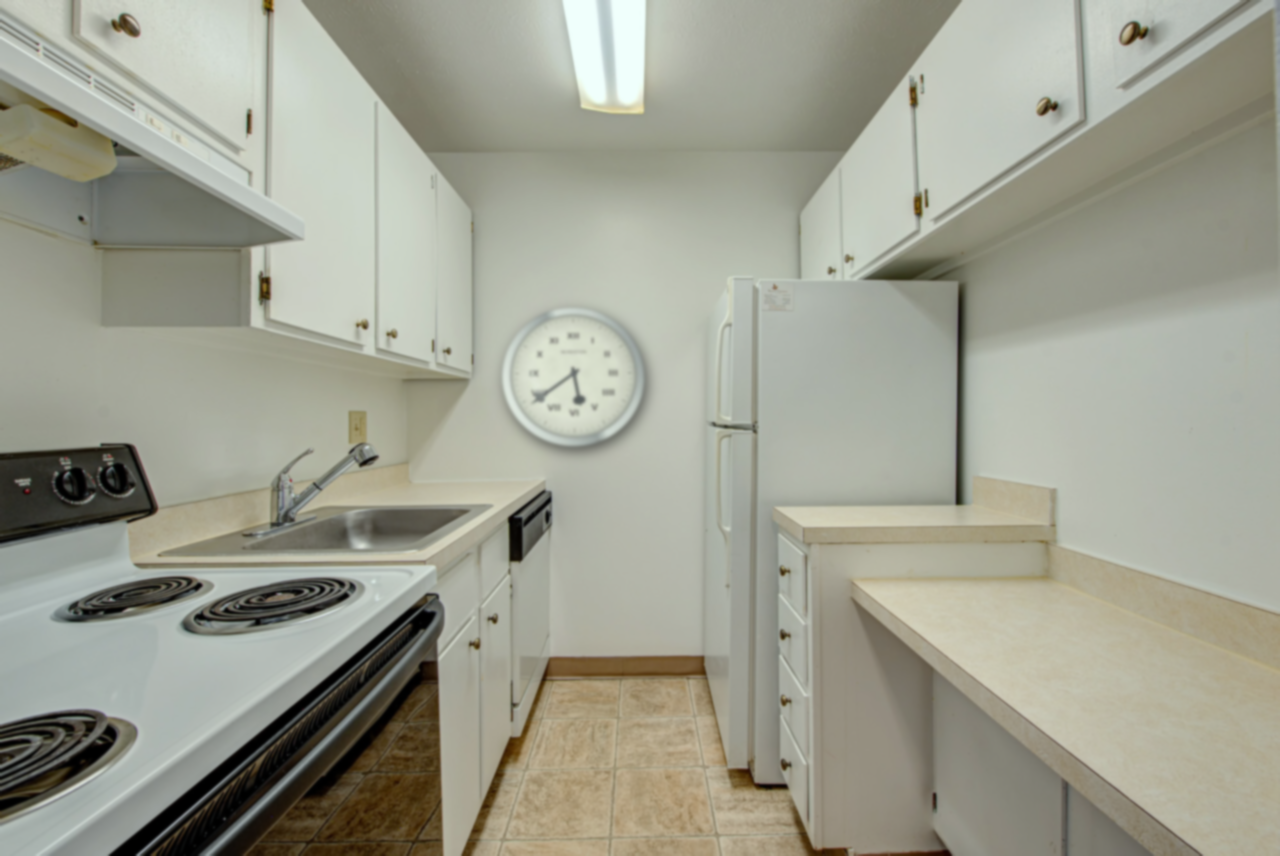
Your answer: 5.39
